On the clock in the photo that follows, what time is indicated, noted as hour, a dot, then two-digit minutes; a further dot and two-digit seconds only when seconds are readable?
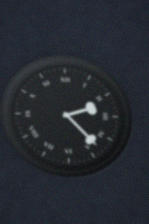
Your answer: 2.23
